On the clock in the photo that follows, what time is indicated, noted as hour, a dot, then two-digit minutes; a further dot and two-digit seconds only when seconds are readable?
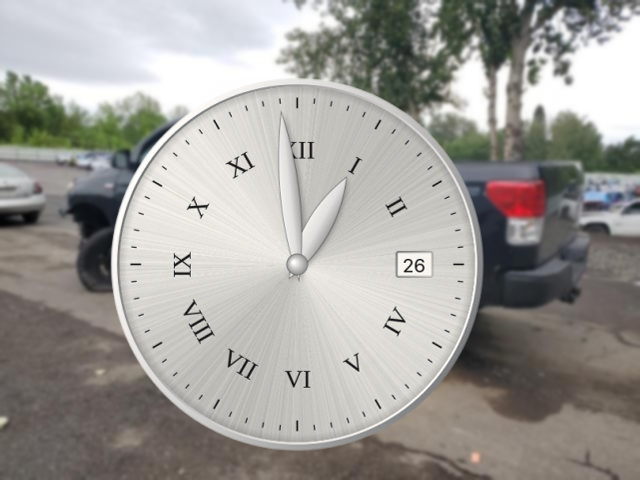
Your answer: 12.59
